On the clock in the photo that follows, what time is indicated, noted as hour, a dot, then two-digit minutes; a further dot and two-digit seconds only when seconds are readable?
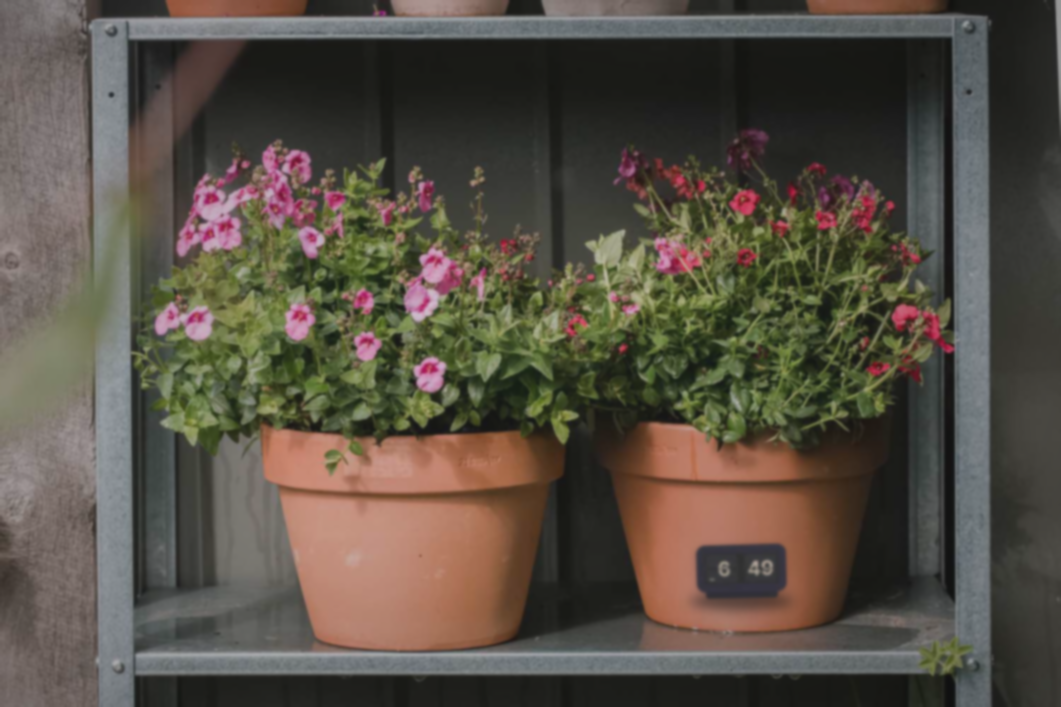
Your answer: 6.49
